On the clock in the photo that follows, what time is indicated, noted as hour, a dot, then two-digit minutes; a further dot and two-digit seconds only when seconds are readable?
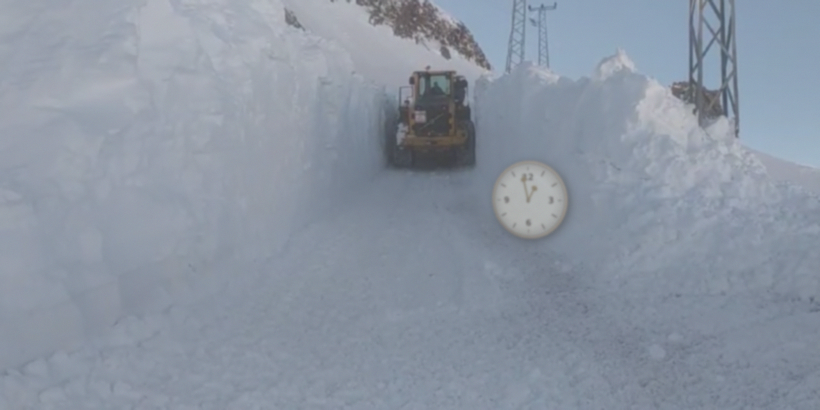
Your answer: 12.58
